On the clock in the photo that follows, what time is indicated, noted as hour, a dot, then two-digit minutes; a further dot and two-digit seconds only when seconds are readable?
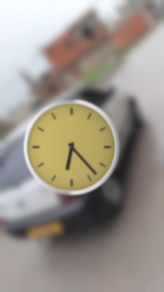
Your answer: 6.23
